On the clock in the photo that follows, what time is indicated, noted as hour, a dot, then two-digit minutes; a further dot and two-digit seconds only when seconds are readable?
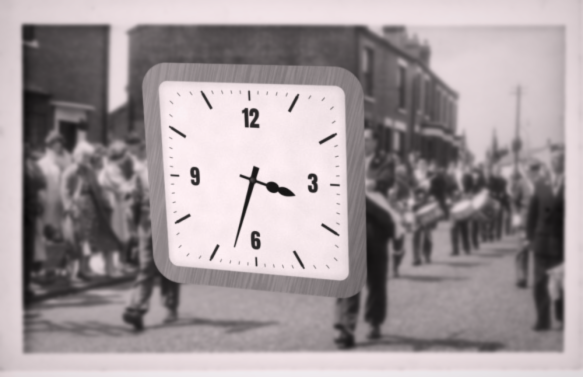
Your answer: 3.33
